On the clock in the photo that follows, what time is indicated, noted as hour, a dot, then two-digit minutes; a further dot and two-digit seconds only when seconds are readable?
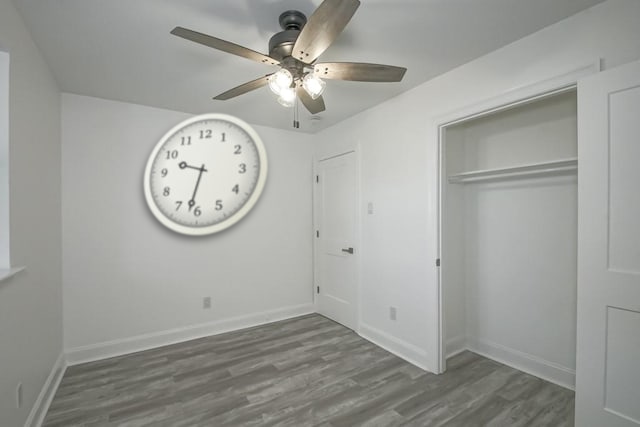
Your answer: 9.32
